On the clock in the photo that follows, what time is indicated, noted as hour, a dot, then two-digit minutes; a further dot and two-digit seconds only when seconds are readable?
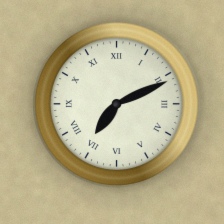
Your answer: 7.11
